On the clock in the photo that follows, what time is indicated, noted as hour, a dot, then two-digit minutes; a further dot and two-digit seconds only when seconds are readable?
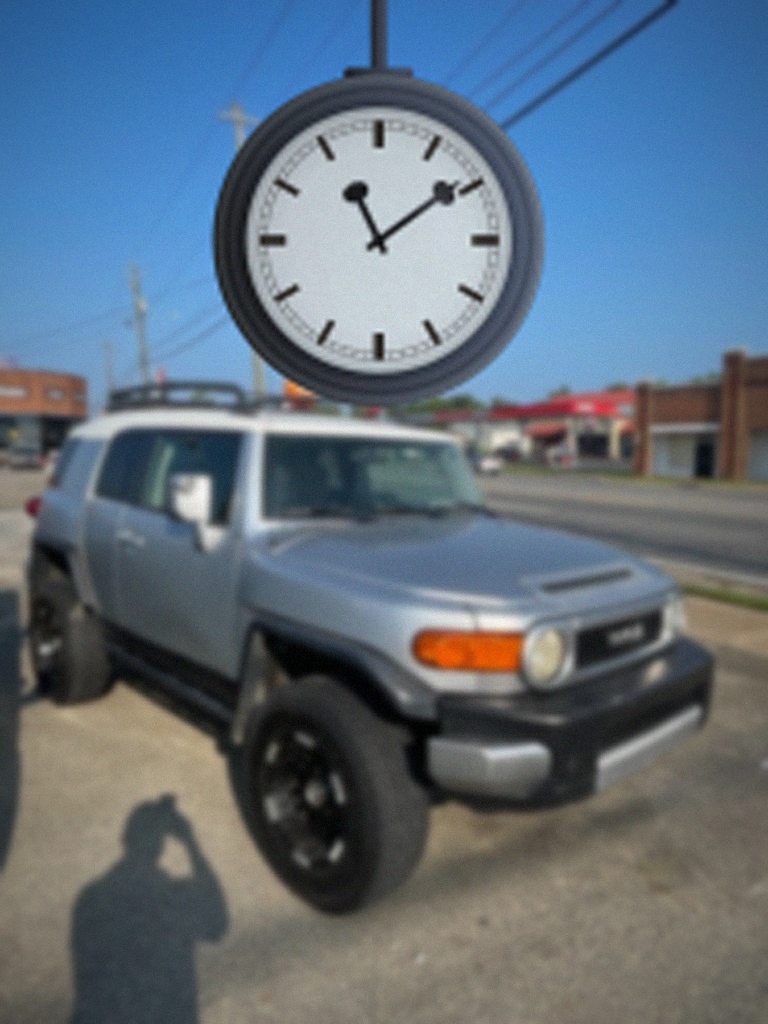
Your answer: 11.09
